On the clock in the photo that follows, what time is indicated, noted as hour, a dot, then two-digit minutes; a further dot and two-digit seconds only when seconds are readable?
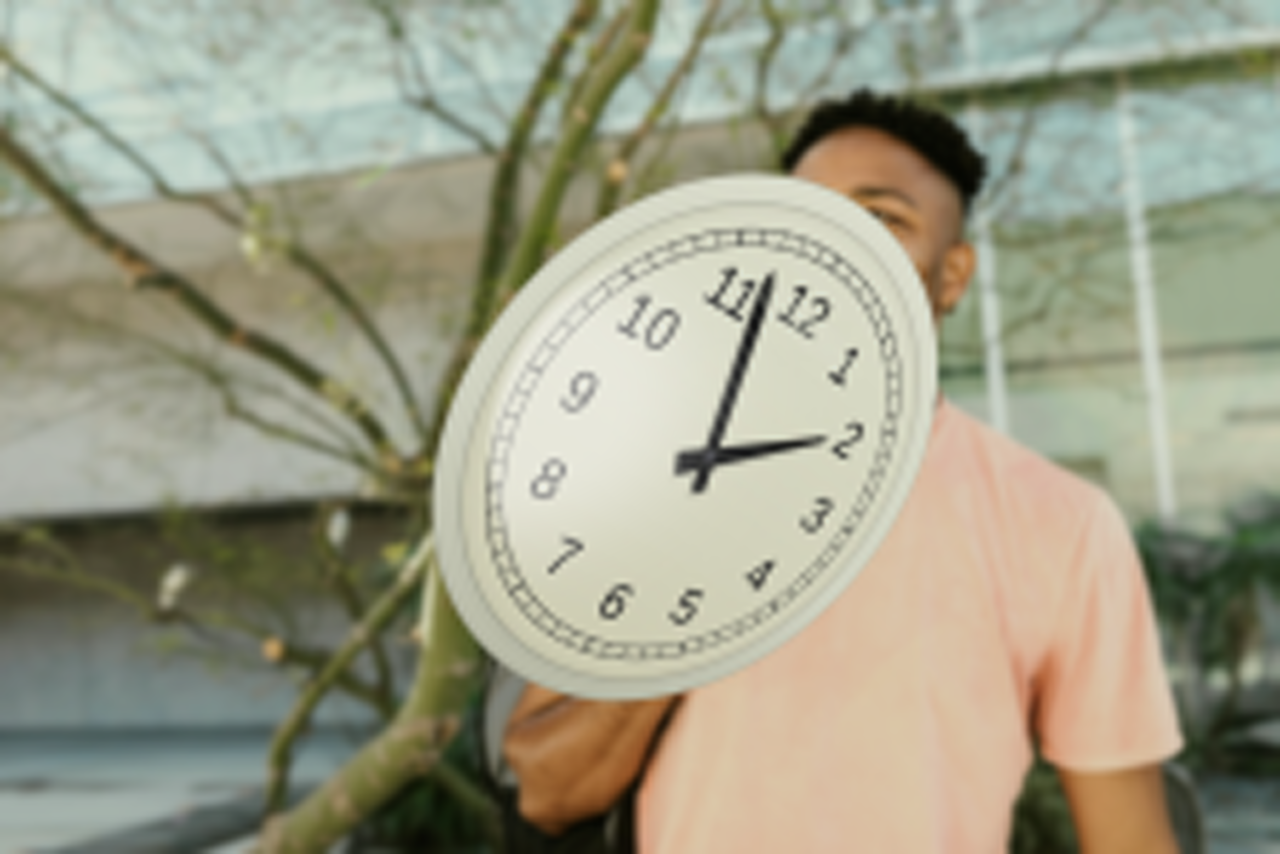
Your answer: 1.57
